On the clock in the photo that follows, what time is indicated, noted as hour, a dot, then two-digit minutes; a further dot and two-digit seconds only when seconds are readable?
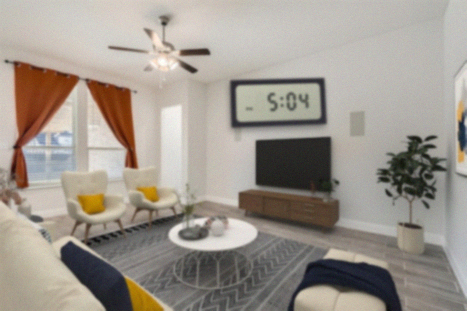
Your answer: 5.04
